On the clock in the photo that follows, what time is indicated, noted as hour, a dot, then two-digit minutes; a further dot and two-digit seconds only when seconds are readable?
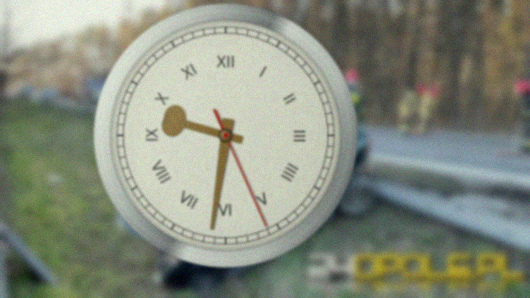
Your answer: 9.31.26
